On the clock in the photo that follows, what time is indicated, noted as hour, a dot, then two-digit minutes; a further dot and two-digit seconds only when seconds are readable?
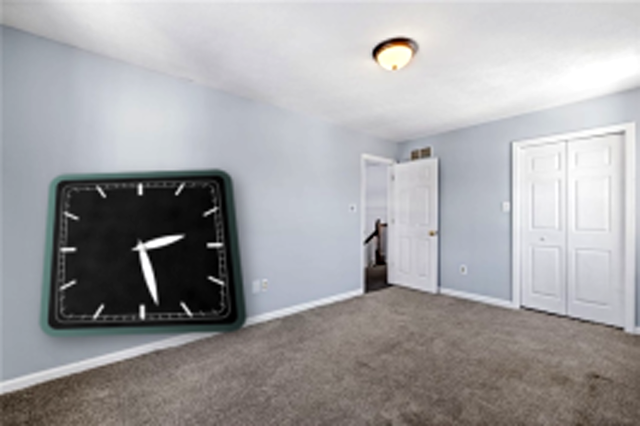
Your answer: 2.28
